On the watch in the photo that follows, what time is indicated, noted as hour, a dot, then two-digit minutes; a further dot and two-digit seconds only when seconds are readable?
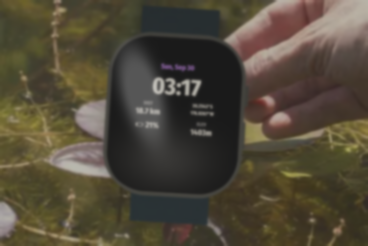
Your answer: 3.17
